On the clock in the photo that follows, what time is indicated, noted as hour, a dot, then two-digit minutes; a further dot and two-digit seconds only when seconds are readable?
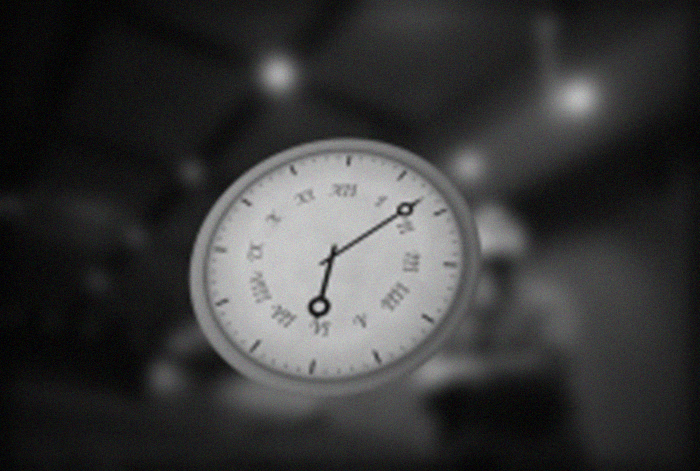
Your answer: 6.08
